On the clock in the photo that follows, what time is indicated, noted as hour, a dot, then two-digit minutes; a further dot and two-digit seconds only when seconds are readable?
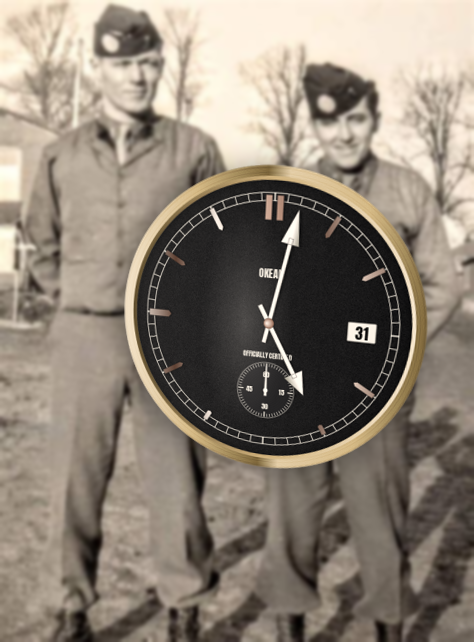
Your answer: 5.02
